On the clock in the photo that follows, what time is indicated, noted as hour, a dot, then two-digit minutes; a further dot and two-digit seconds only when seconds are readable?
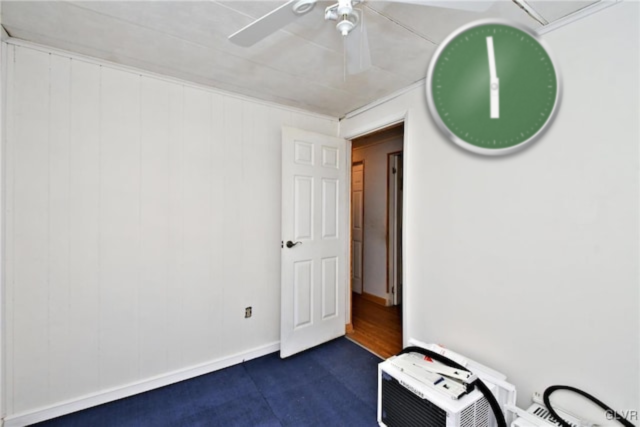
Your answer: 5.59
